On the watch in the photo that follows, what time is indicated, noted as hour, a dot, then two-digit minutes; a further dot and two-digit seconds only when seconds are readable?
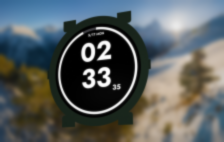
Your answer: 2.33
